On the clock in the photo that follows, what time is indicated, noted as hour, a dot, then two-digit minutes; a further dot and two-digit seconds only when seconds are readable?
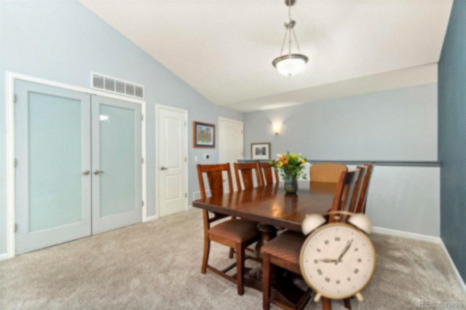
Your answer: 9.06
